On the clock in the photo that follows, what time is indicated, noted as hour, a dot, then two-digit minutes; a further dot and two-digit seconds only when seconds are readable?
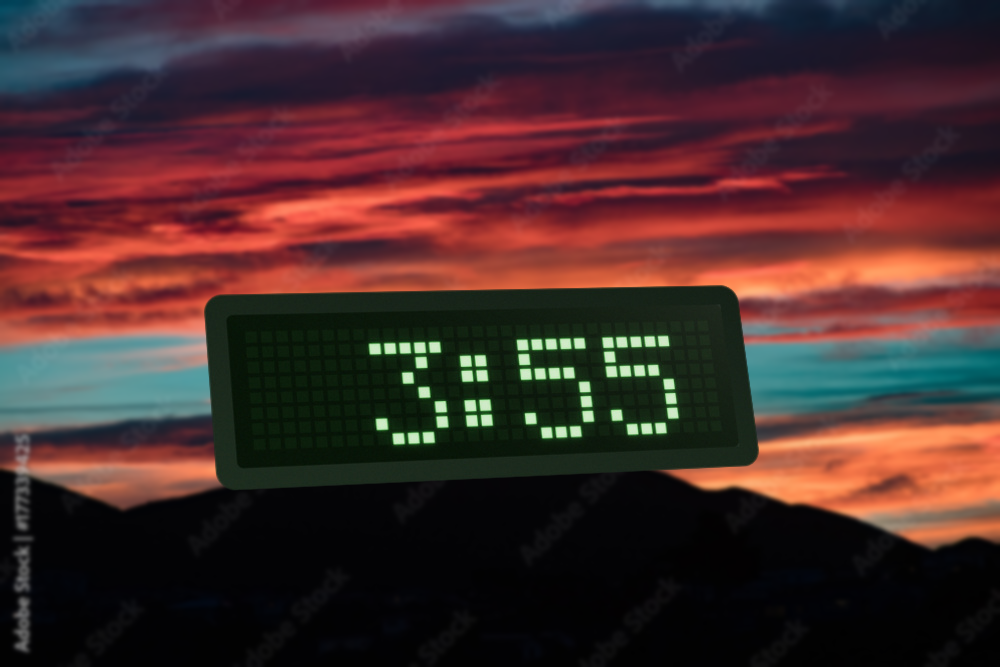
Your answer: 3.55
